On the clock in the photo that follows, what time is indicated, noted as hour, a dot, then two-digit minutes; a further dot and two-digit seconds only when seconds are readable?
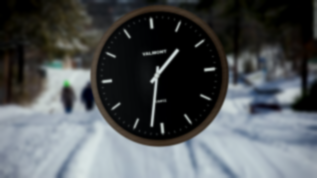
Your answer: 1.32
